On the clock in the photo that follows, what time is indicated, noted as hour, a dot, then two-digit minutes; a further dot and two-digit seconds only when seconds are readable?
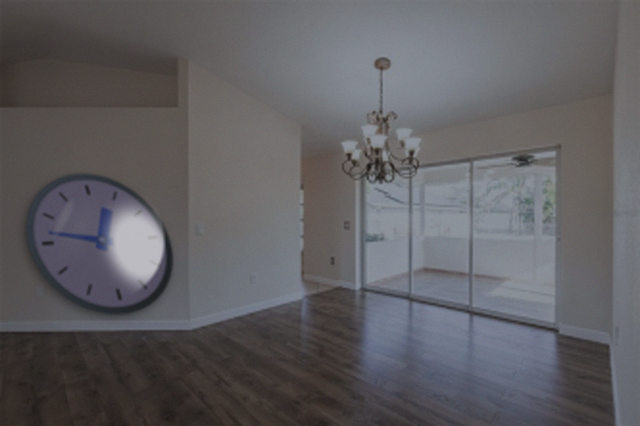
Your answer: 12.47
